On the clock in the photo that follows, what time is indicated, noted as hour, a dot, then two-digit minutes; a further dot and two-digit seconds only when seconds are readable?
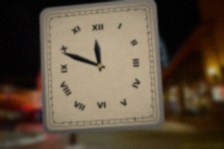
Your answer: 11.49
